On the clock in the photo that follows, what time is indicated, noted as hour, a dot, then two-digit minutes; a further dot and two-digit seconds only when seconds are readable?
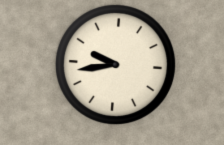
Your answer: 9.43
